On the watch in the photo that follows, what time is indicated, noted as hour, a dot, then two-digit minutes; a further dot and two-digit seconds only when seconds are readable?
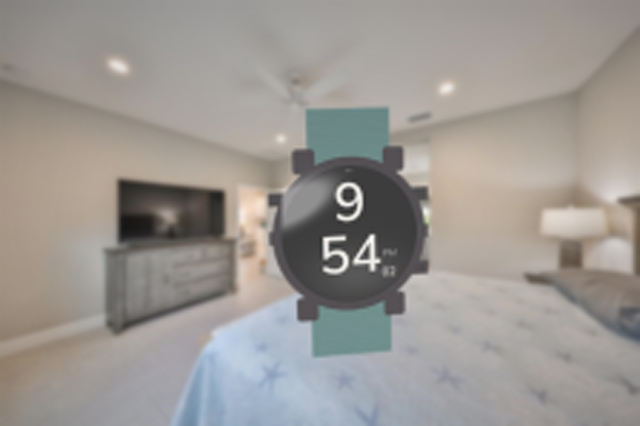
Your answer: 9.54
